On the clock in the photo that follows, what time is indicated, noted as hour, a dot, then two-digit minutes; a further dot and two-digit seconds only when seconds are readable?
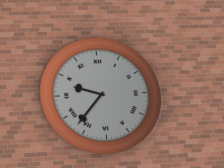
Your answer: 9.37
